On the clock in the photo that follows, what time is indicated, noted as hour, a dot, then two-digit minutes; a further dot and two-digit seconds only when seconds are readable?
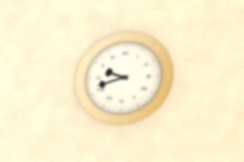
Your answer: 9.42
